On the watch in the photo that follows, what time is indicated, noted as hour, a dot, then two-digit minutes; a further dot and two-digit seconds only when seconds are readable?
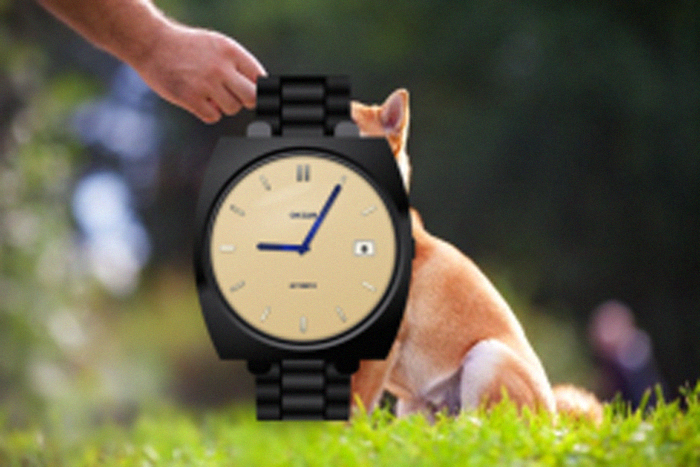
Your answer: 9.05
